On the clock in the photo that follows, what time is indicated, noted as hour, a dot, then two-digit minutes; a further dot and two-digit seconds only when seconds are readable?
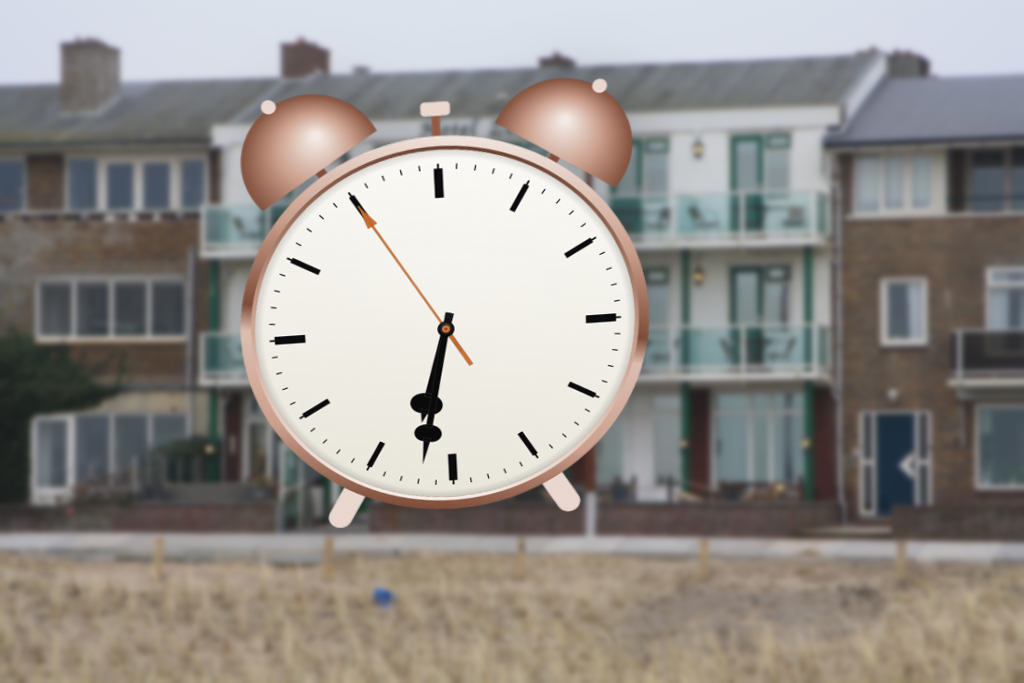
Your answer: 6.31.55
